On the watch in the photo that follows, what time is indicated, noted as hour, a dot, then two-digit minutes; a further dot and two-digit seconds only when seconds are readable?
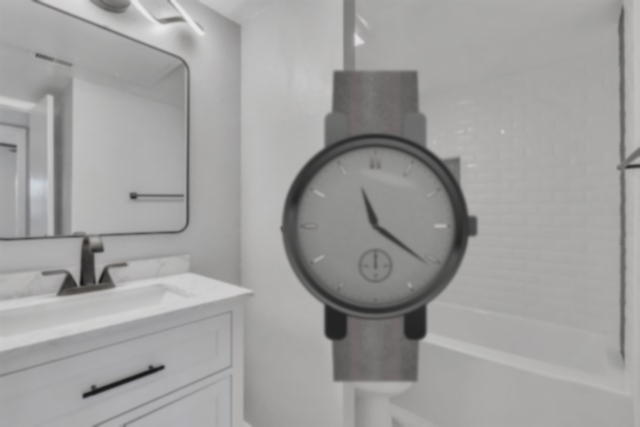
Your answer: 11.21
